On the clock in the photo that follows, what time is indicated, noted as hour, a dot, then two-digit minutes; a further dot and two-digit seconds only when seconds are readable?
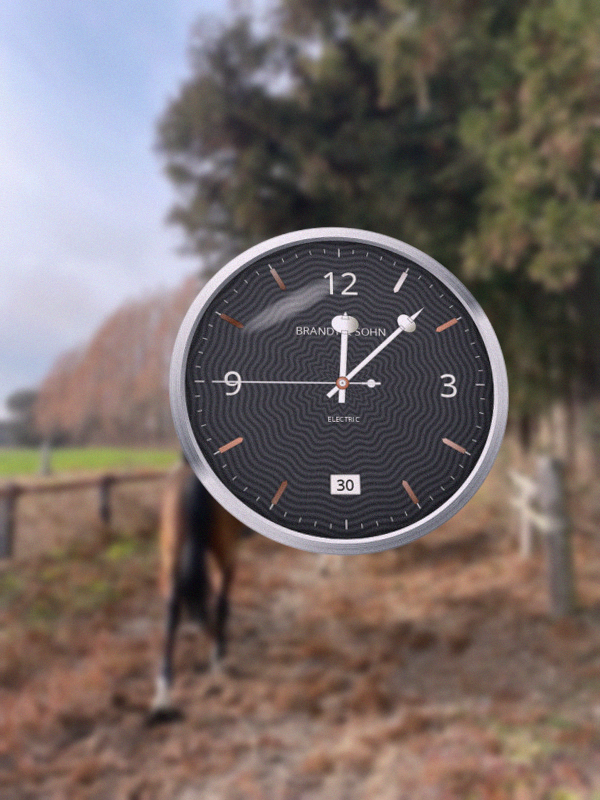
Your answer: 12.07.45
